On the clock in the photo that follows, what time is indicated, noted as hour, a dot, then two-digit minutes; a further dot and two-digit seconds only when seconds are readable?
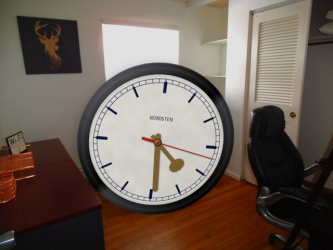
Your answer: 4.29.17
